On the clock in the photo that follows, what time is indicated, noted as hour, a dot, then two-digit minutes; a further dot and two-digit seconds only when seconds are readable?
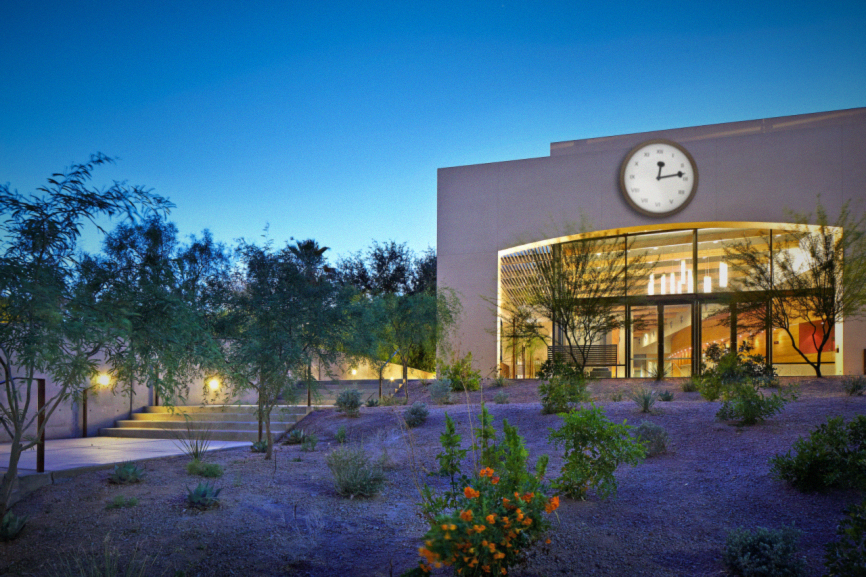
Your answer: 12.13
